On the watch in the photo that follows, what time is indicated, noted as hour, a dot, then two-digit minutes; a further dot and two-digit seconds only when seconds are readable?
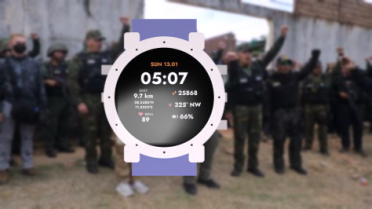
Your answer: 5.07
